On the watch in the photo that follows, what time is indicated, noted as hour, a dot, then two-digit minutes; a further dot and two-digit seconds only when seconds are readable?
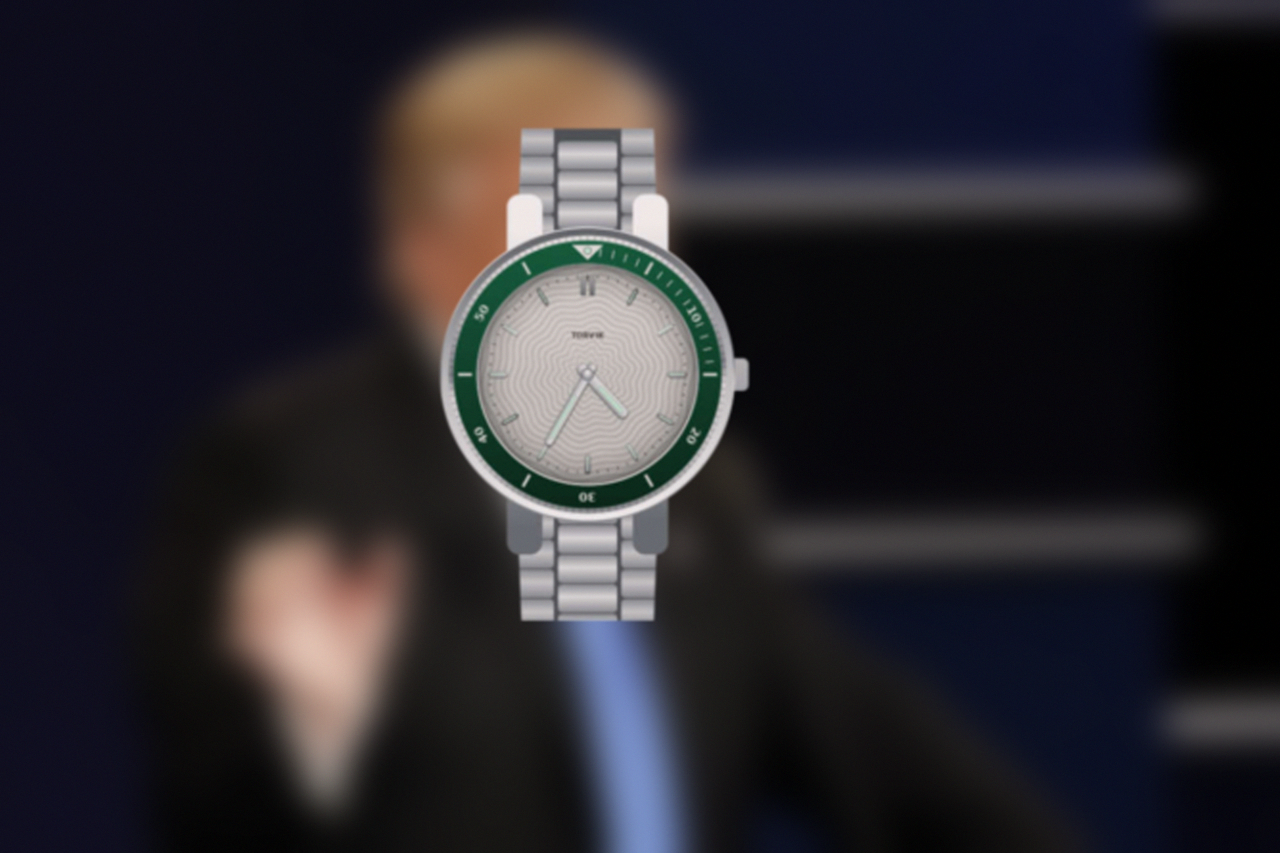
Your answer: 4.35
